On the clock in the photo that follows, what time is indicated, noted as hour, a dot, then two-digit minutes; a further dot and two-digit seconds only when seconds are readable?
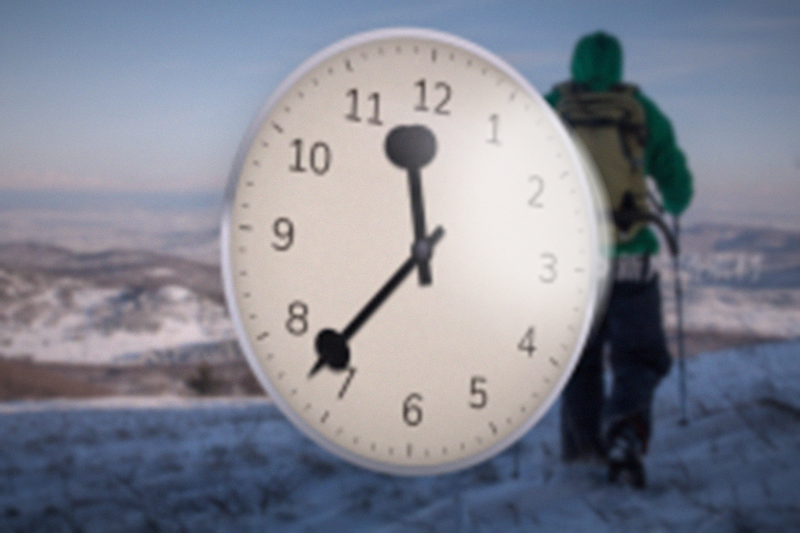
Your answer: 11.37
